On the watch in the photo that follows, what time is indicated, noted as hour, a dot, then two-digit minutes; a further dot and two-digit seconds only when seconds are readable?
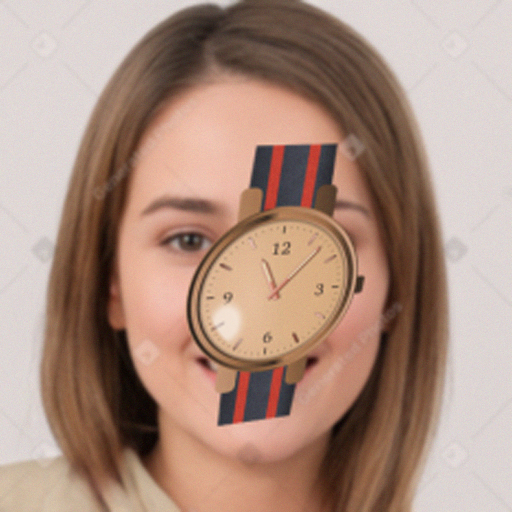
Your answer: 11.07
